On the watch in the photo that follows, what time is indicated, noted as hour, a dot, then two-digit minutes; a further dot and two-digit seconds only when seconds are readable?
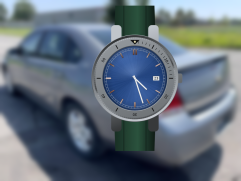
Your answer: 4.27
